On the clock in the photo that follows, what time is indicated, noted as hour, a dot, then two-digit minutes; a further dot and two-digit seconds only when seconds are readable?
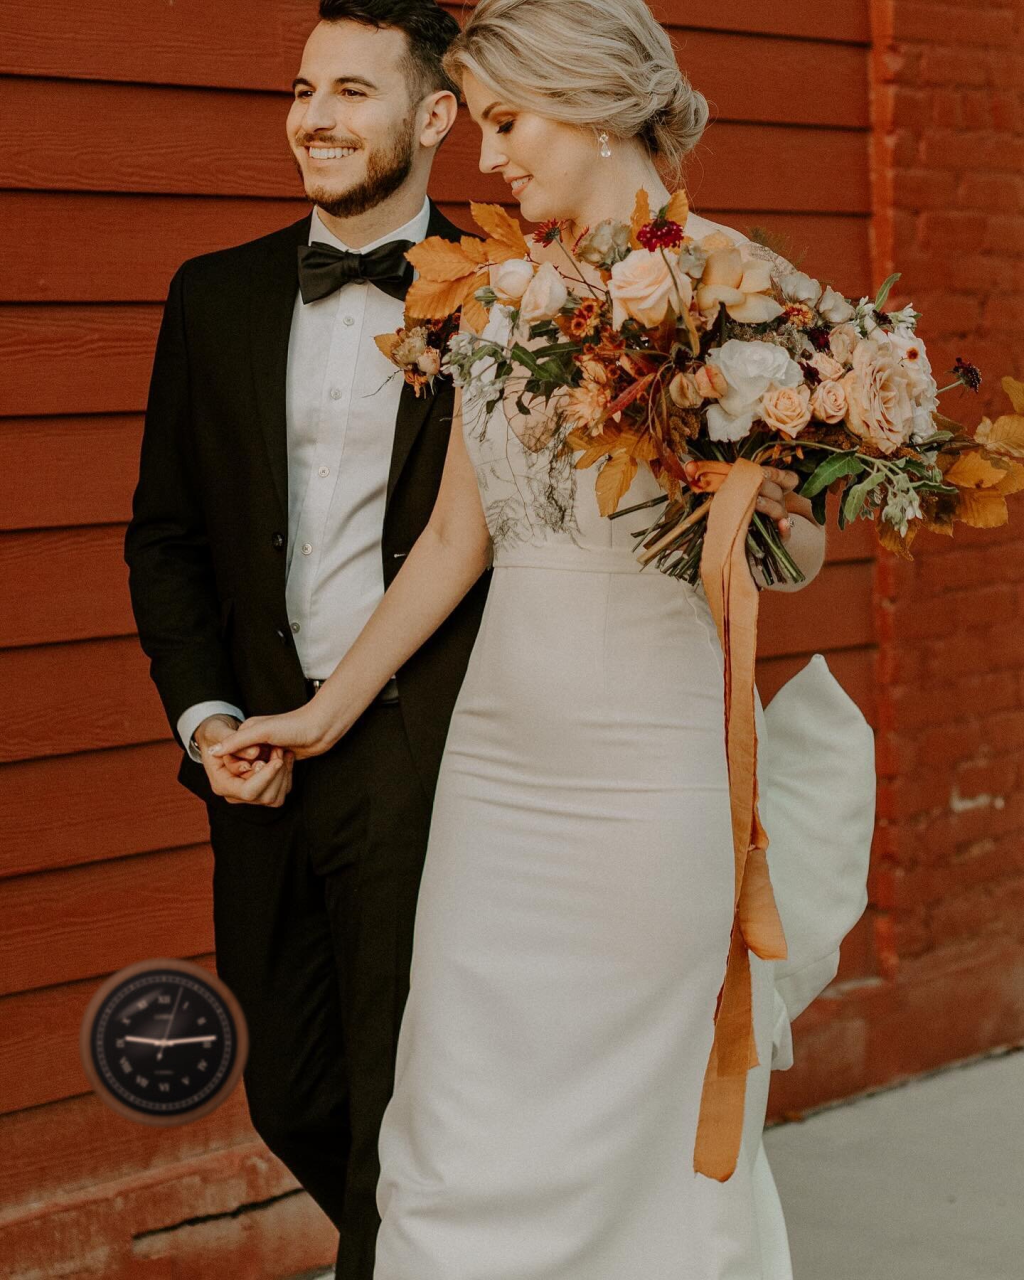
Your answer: 9.14.03
